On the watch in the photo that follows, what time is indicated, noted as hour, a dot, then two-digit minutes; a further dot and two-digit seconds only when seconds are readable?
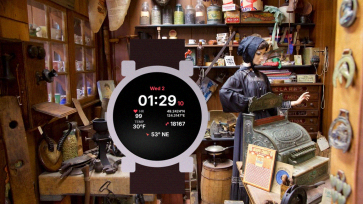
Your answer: 1.29
